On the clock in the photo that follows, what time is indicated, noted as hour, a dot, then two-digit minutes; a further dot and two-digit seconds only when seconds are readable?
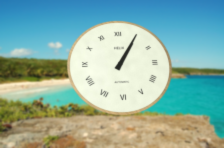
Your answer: 1.05
